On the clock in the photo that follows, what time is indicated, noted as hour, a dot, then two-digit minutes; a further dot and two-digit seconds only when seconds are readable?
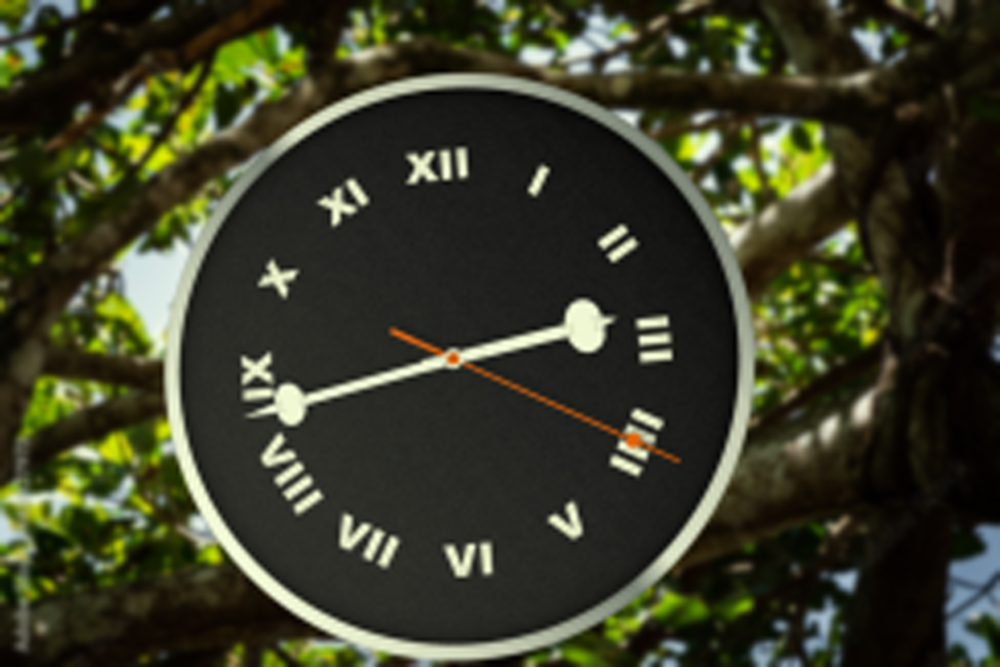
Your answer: 2.43.20
